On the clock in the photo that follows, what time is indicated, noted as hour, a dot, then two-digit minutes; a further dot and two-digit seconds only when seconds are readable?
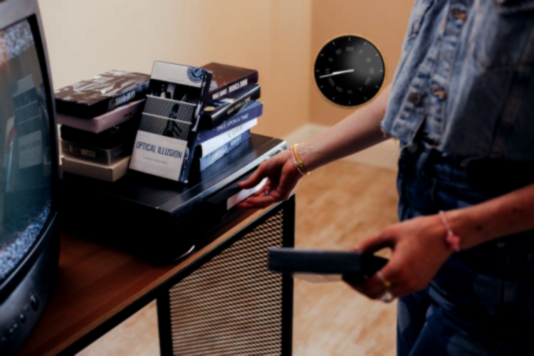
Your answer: 8.43
